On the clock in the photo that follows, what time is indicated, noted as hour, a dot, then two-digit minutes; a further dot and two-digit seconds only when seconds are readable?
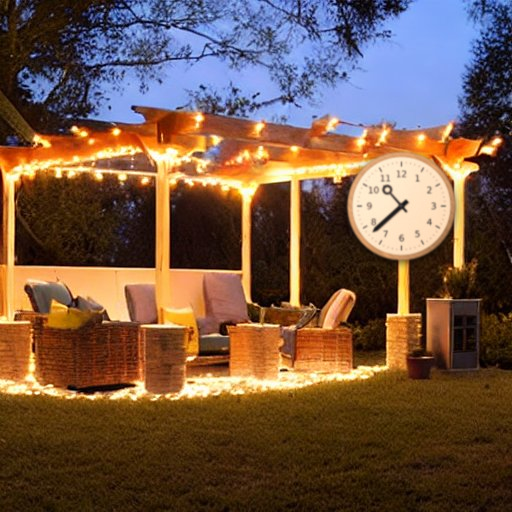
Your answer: 10.38
